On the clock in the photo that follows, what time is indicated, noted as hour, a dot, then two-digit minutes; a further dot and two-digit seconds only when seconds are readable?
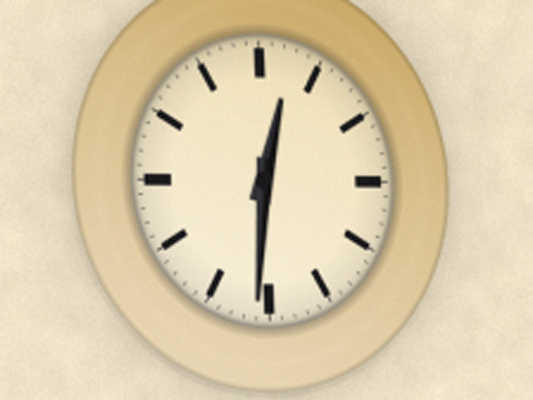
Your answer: 12.31
